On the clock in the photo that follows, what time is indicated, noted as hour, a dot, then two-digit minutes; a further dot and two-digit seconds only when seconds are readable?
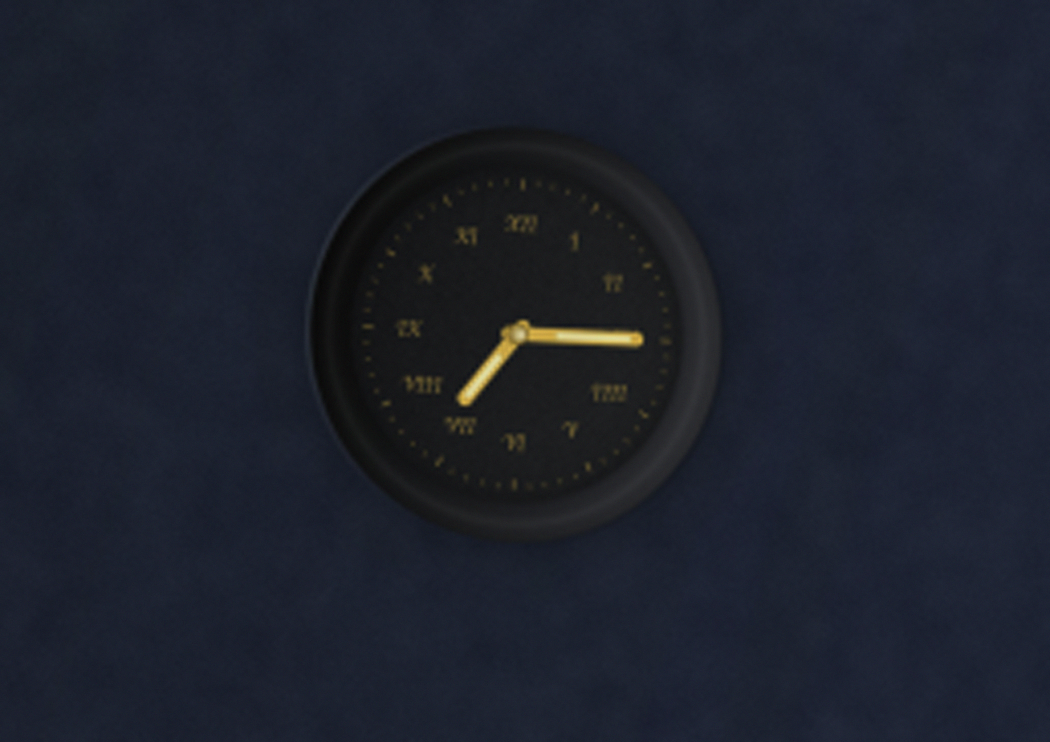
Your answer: 7.15
